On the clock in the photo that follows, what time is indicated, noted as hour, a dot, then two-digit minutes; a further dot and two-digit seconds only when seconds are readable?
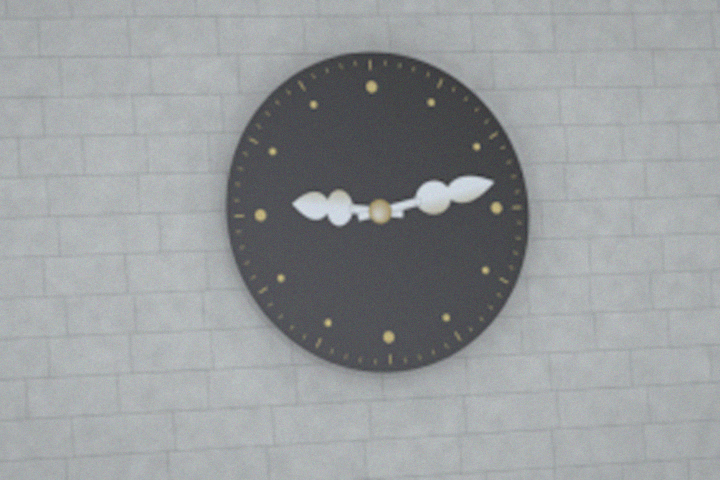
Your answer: 9.13
